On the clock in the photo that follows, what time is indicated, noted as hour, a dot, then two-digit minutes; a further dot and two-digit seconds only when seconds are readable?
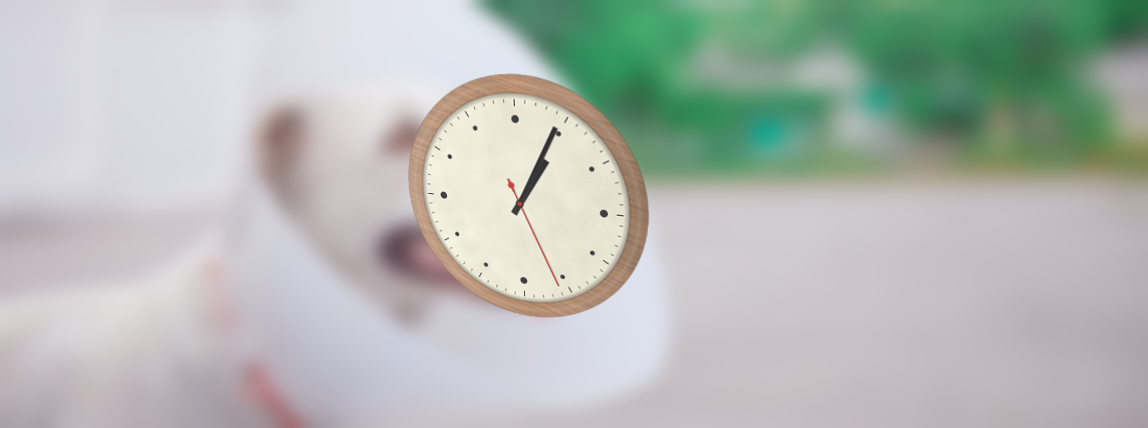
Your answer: 1.04.26
